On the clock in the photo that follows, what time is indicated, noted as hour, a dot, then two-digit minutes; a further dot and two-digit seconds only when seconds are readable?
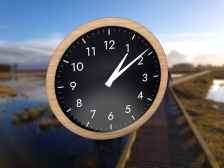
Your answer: 1.09
